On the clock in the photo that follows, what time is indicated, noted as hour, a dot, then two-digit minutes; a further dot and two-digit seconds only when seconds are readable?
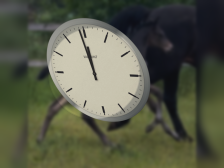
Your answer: 11.59
